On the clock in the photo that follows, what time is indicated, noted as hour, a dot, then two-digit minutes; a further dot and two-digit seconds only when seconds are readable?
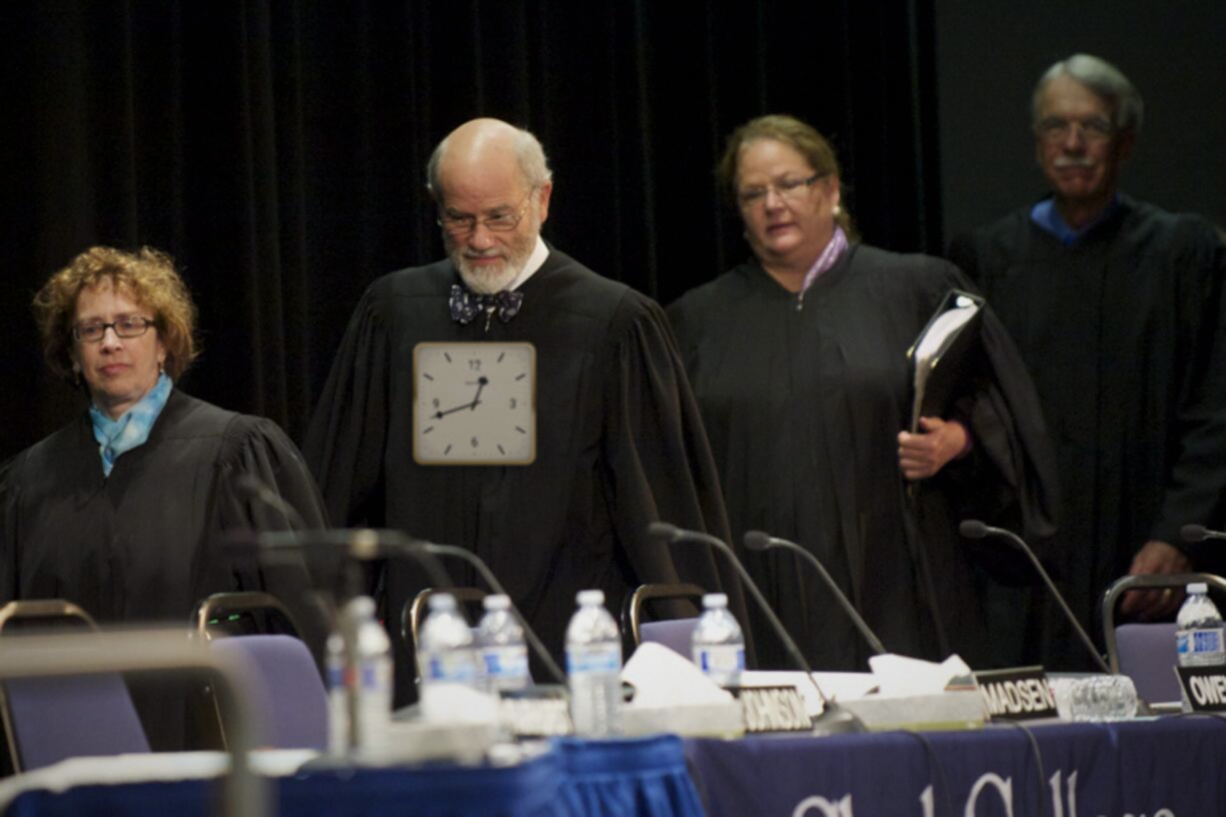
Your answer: 12.42
